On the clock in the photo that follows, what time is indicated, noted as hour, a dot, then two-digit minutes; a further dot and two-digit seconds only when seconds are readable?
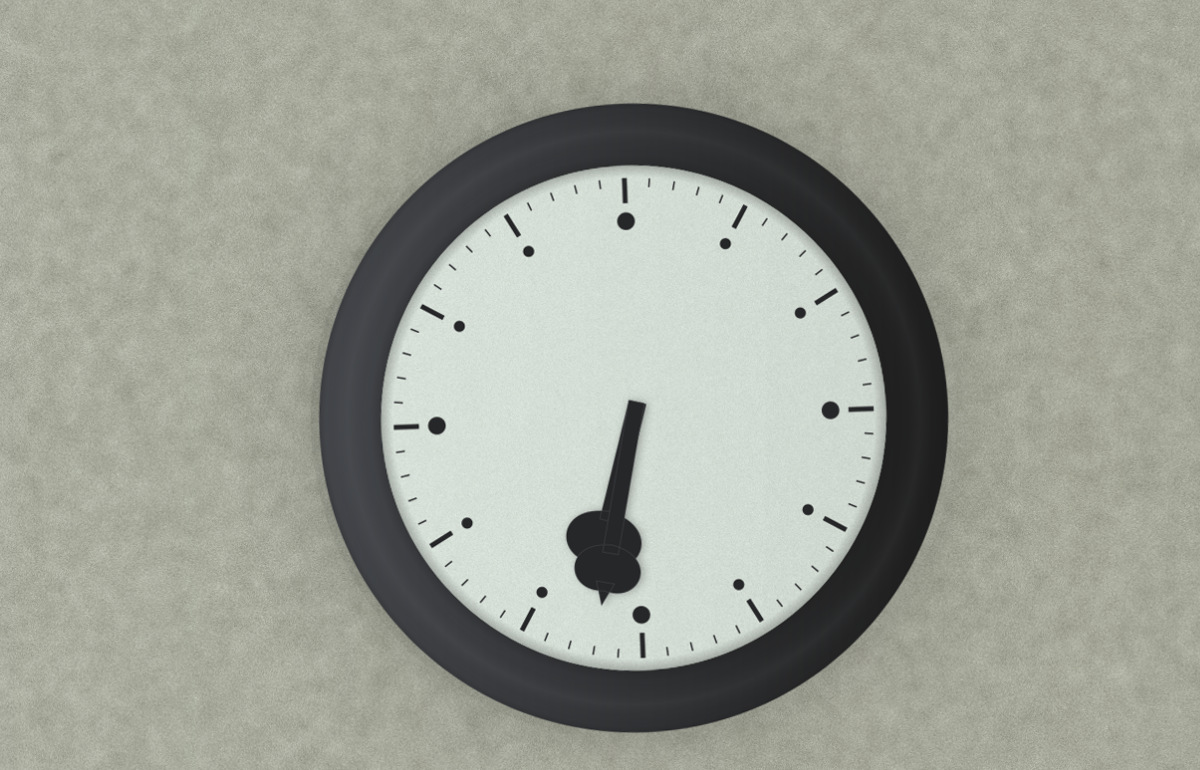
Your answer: 6.32
